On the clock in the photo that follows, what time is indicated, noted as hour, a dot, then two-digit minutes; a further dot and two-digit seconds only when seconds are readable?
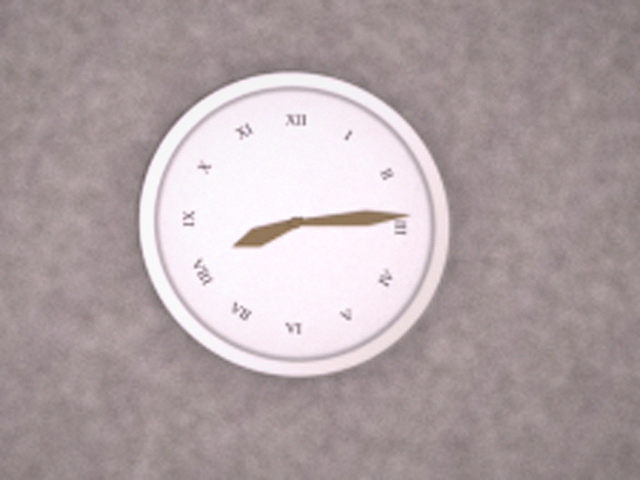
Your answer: 8.14
